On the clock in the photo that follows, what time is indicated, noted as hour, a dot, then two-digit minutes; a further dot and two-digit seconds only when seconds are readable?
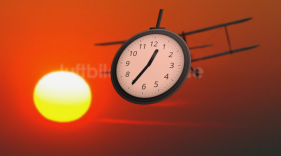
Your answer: 12.35
